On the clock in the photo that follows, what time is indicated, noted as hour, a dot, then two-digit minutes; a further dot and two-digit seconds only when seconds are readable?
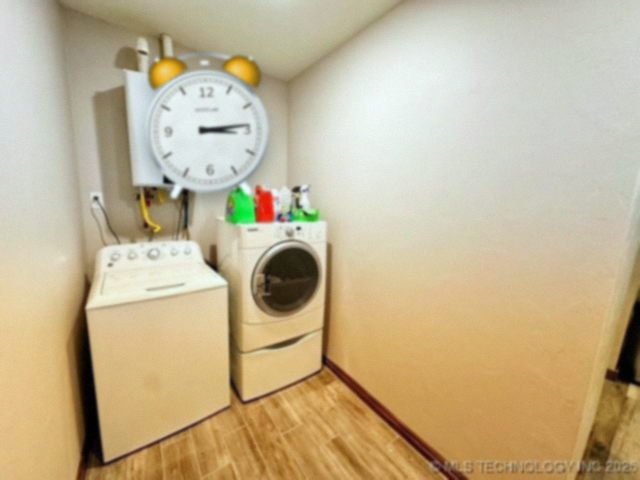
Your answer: 3.14
